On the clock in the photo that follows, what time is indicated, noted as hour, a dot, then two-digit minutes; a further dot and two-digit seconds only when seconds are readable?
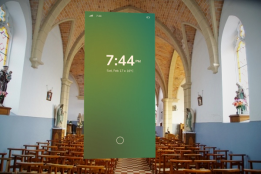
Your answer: 7.44
